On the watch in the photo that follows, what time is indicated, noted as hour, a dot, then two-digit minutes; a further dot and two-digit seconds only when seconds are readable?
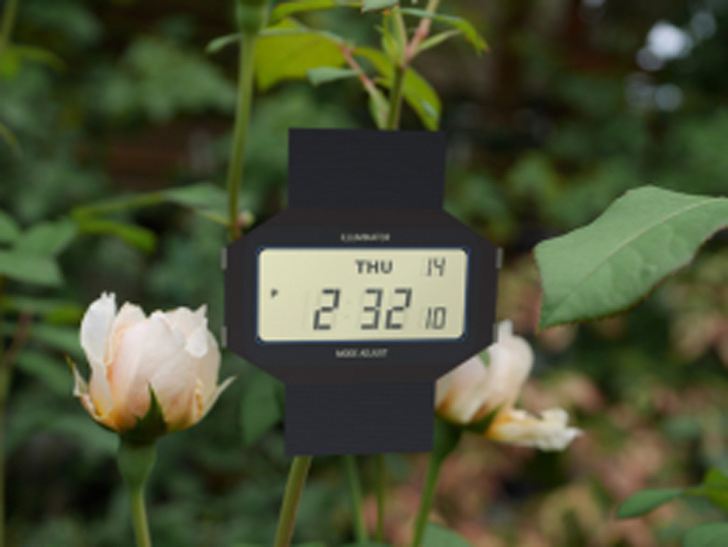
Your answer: 2.32.10
